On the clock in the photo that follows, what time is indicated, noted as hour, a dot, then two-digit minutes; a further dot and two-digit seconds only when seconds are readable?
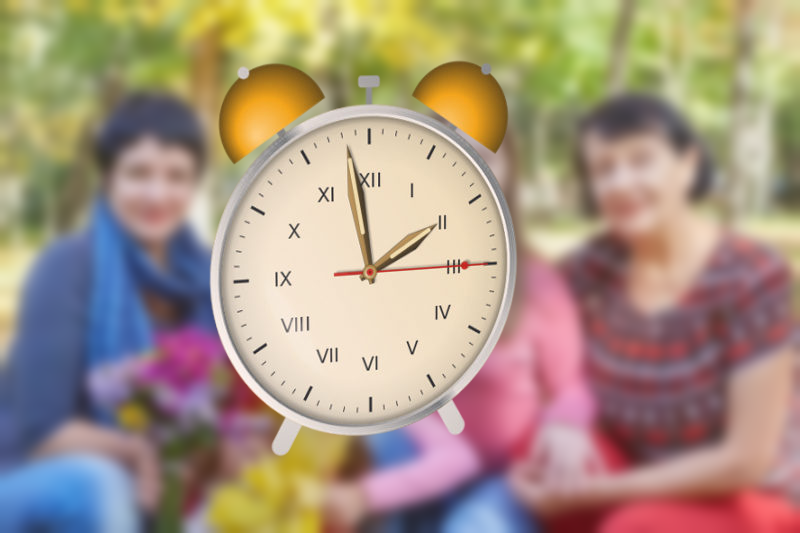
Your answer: 1.58.15
